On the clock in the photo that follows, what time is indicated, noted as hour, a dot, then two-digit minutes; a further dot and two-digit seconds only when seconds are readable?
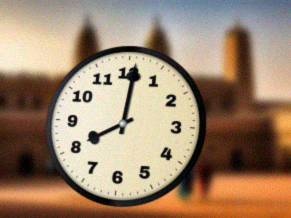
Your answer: 8.01
